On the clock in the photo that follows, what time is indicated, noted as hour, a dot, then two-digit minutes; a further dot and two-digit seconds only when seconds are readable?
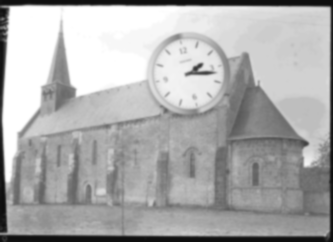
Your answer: 2.17
